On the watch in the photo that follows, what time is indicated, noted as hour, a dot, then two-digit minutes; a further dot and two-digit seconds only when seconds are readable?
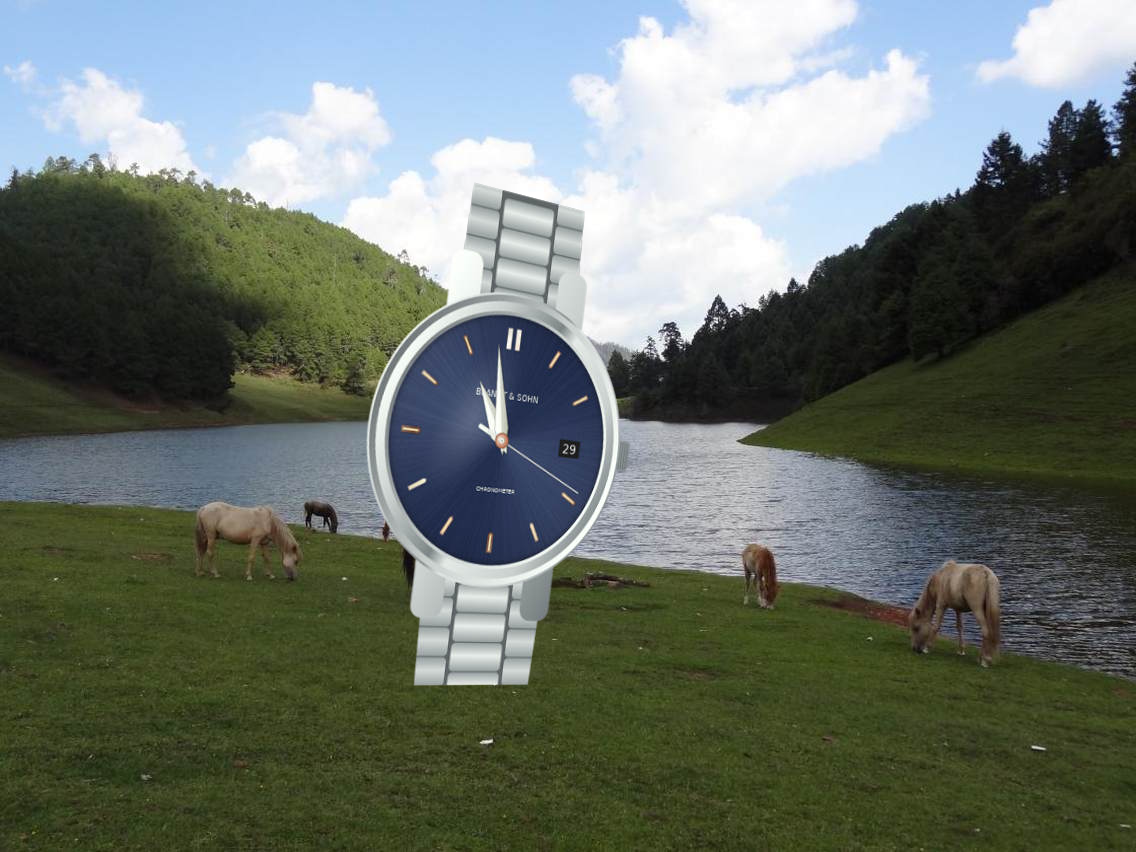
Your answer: 10.58.19
